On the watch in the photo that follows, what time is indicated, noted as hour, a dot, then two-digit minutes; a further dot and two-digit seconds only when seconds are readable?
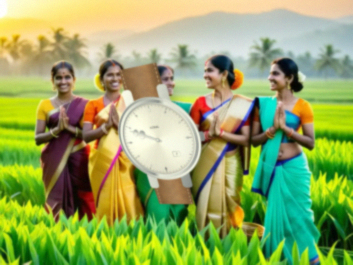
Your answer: 9.49
